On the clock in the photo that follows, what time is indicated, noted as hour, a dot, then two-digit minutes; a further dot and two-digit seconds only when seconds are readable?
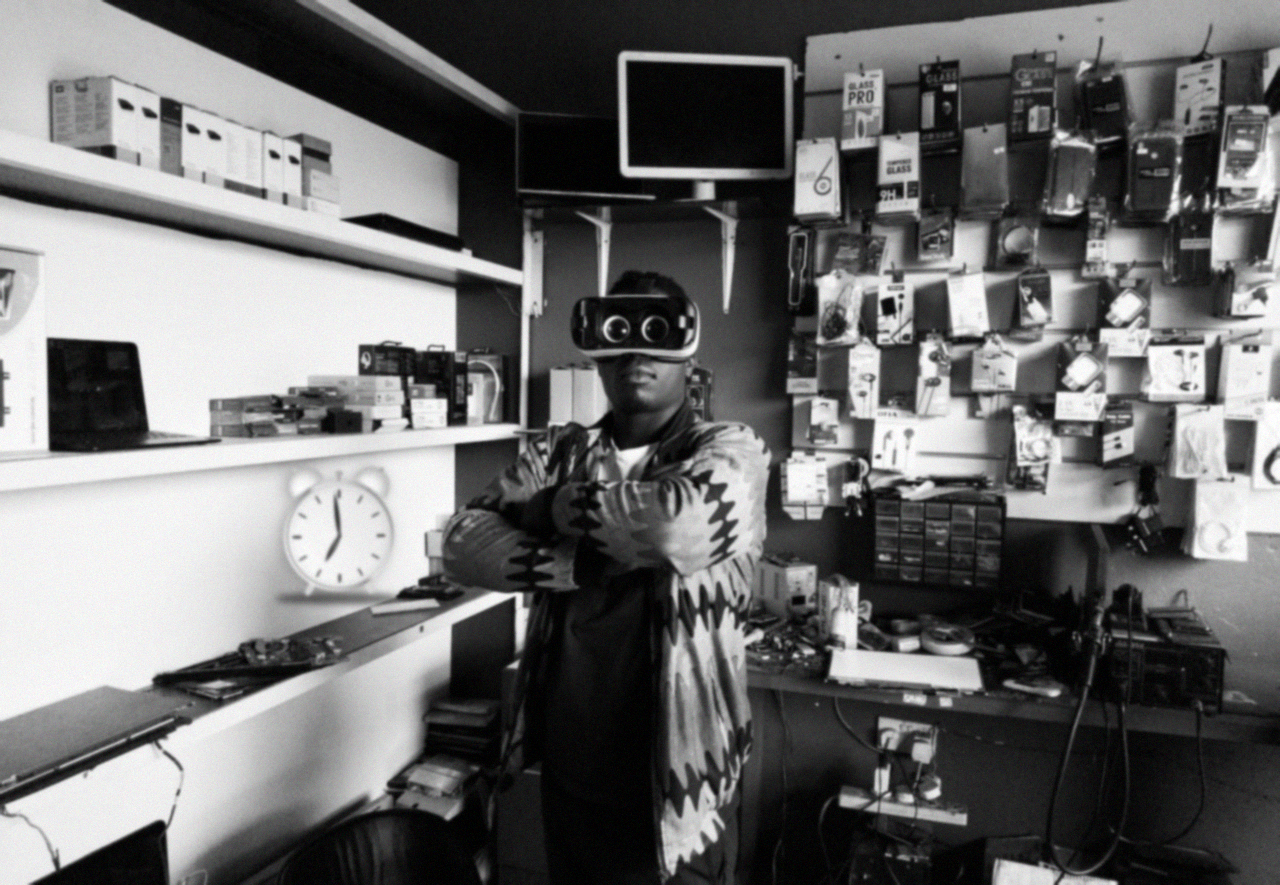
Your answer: 6.59
